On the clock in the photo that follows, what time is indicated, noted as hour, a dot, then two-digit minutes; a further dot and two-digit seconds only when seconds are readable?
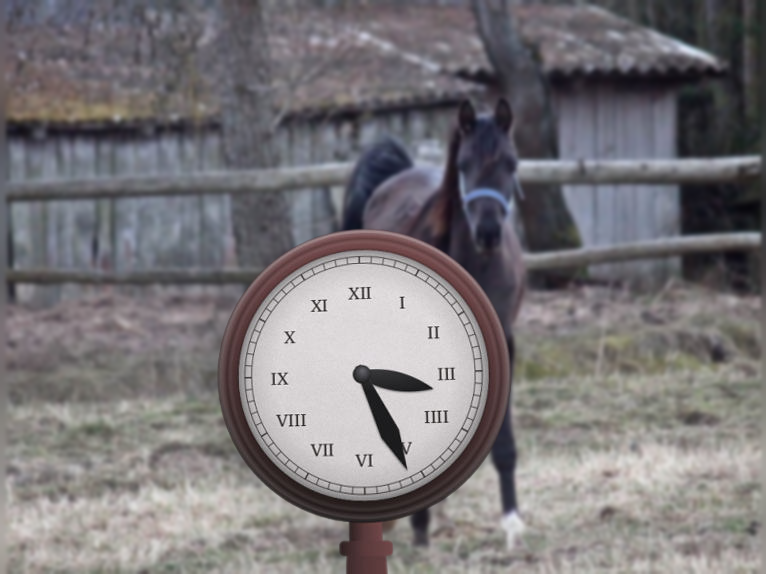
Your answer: 3.26
